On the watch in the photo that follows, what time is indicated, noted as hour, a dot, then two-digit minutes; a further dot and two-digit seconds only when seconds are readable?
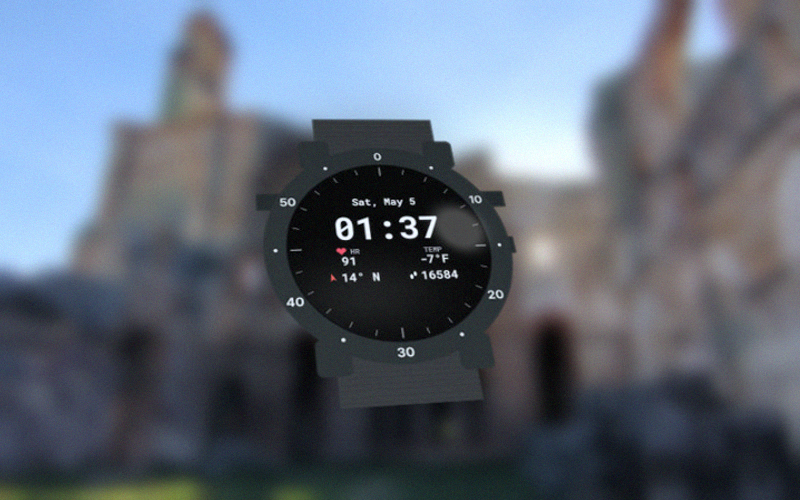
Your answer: 1.37
